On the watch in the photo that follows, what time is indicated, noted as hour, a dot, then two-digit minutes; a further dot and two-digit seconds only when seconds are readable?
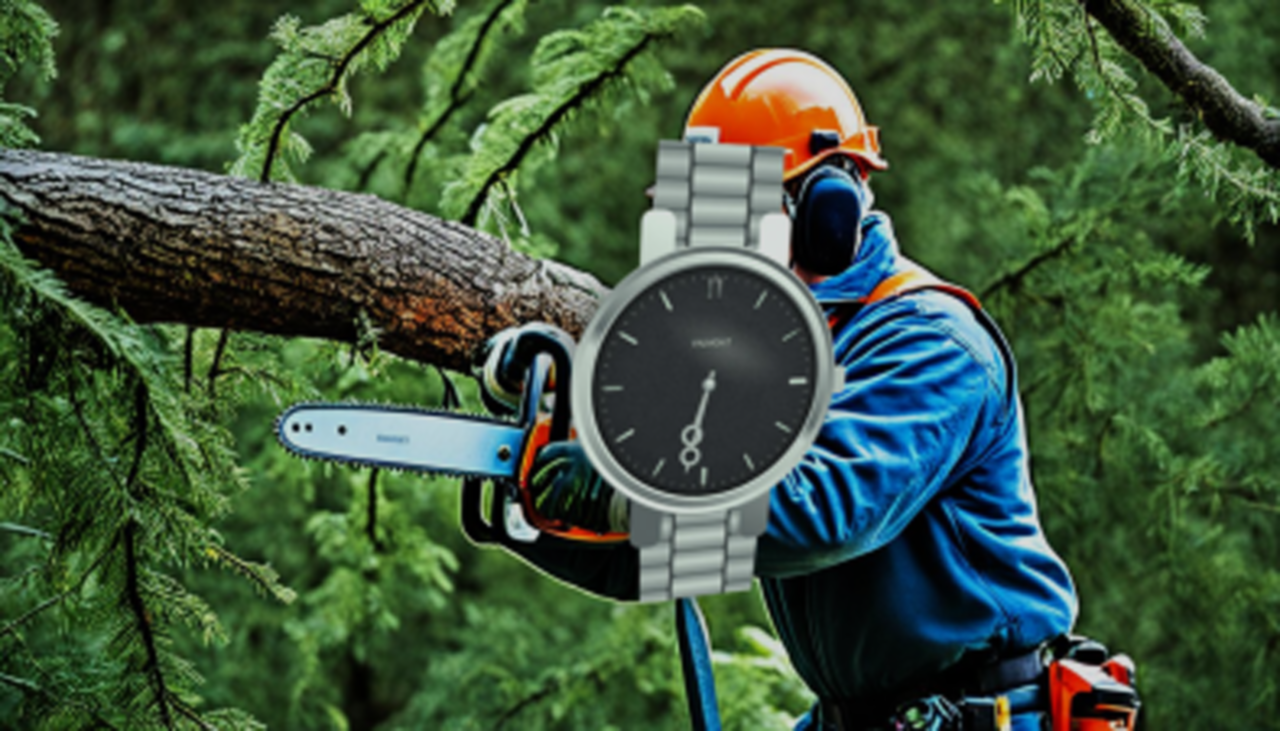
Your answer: 6.32
